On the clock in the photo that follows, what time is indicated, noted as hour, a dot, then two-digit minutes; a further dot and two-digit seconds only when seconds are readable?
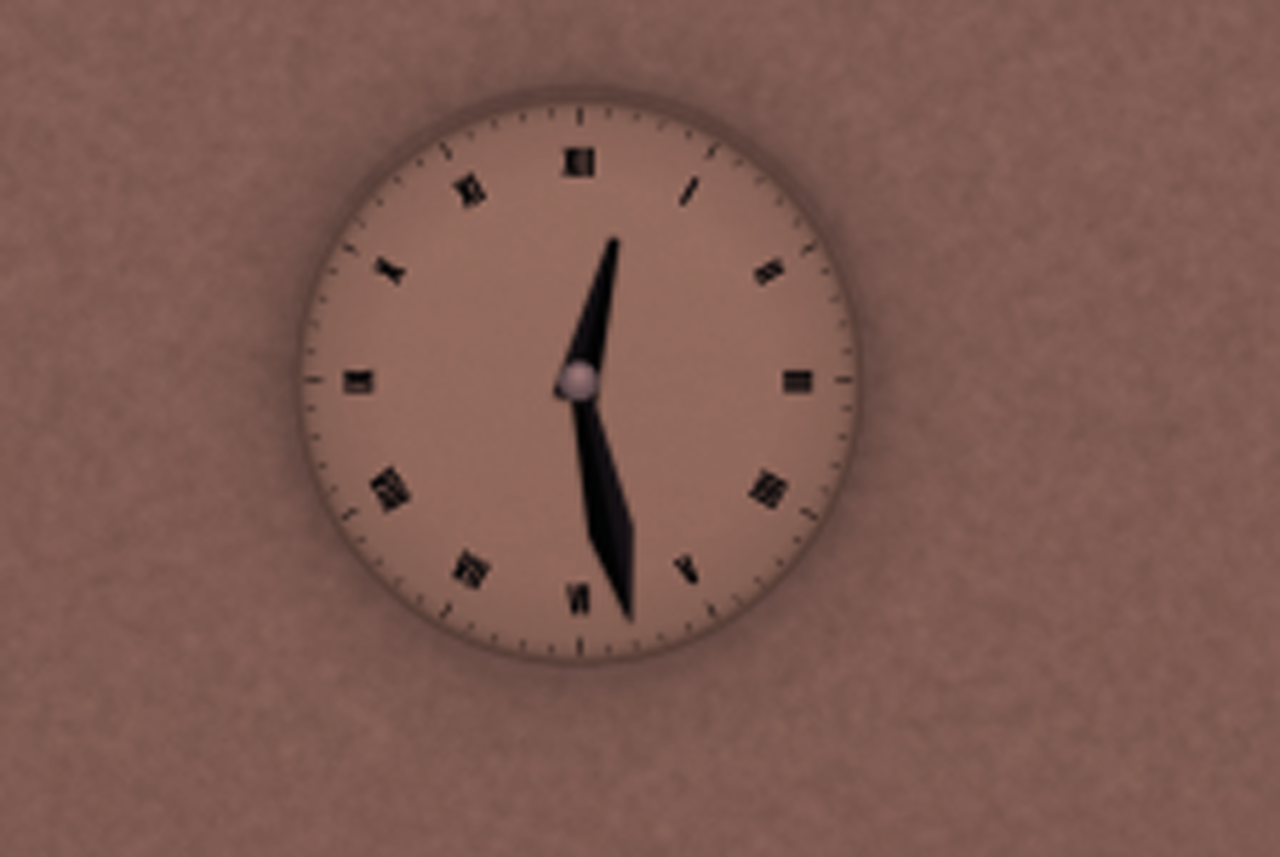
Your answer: 12.28
